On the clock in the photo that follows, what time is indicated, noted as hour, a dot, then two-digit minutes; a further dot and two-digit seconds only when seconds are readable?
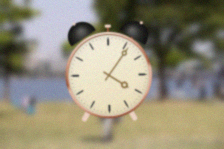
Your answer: 4.06
